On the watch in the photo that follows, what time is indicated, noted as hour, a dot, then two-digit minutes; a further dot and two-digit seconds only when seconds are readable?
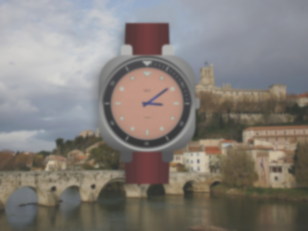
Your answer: 3.09
